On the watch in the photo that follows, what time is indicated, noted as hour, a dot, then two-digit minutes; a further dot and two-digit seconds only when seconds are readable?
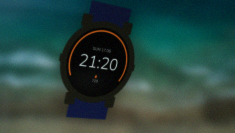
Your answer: 21.20
